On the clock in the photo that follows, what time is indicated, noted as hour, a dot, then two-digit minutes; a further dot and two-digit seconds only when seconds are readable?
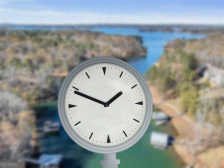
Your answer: 1.49
